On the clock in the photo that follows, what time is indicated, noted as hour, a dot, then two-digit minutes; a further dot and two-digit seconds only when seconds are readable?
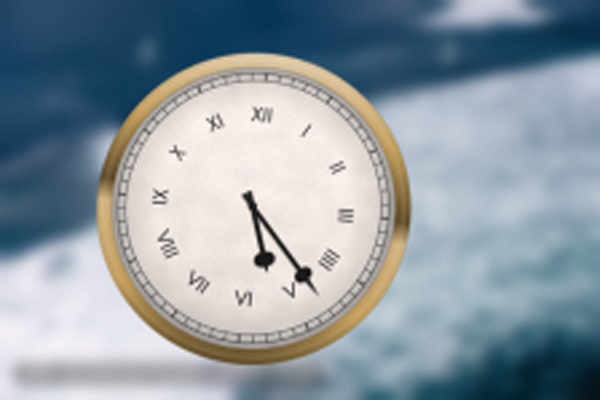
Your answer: 5.23
